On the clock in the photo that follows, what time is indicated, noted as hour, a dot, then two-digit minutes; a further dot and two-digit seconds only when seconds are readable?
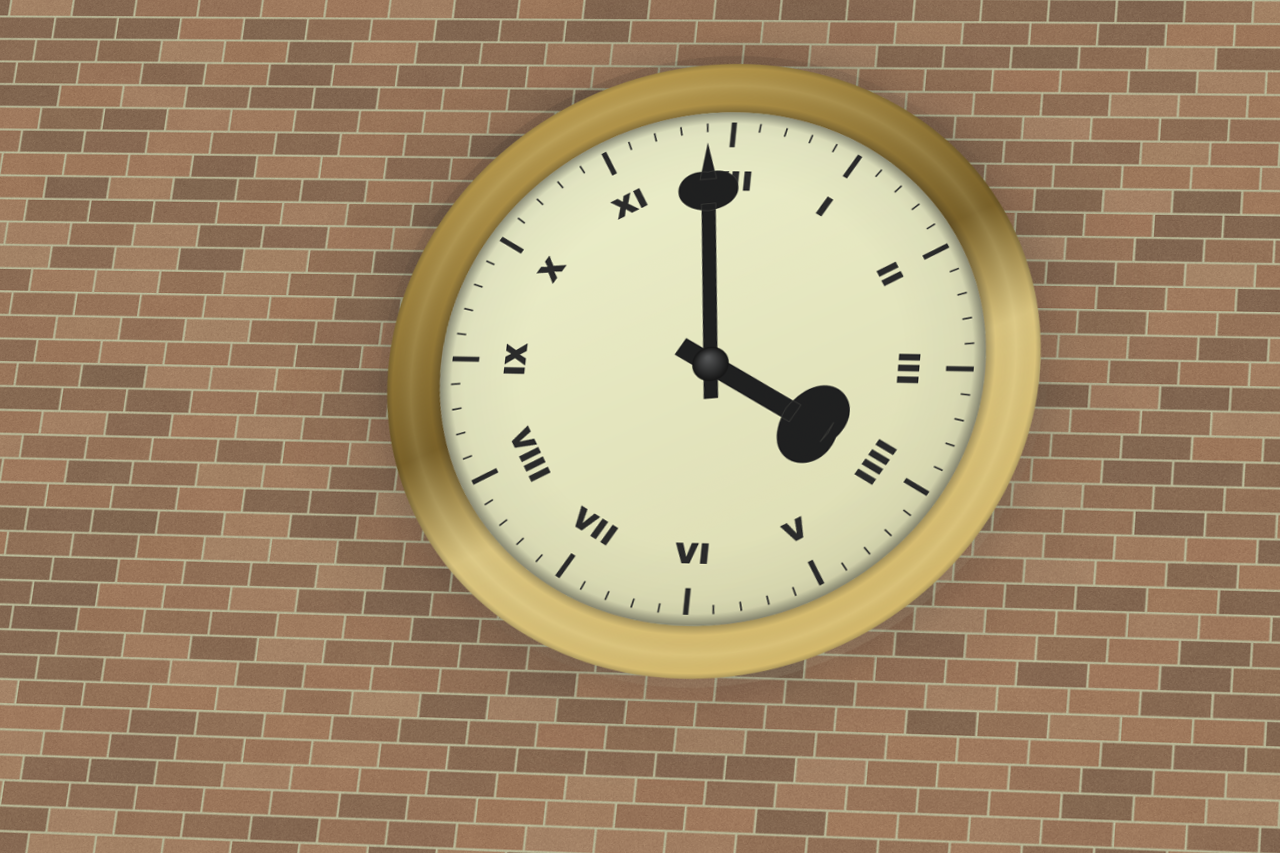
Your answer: 3.59
